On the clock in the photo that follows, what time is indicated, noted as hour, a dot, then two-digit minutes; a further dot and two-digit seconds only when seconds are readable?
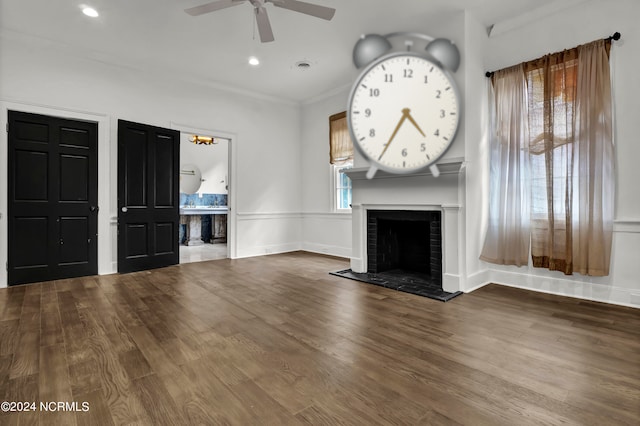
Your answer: 4.35
